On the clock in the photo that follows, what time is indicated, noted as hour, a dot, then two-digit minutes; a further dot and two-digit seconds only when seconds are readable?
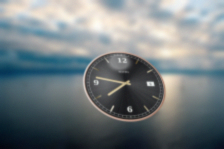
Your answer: 7.47
